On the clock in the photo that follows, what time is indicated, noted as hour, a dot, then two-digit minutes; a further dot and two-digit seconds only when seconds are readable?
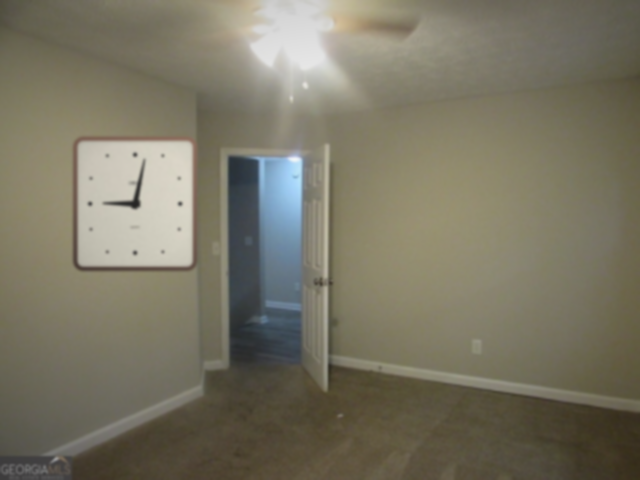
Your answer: 9.02
